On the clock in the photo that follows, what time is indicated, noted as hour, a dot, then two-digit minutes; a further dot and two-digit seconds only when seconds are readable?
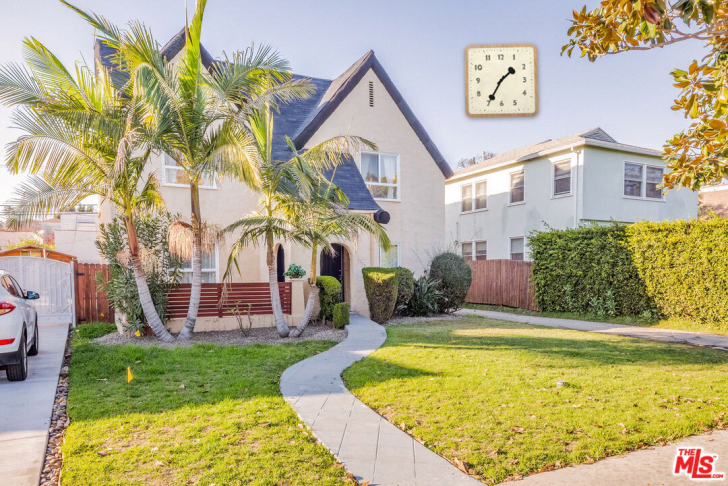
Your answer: 1.35
